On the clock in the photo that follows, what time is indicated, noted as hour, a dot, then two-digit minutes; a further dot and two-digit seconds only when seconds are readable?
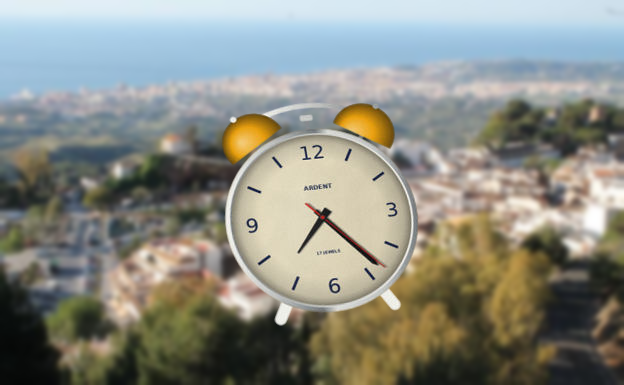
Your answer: 7.23.23
